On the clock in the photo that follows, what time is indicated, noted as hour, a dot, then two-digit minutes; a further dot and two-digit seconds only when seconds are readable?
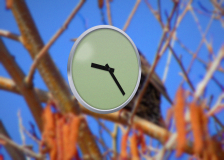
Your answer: 9.24
